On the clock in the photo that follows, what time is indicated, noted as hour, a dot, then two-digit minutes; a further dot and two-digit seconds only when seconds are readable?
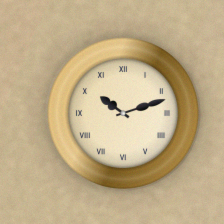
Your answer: 10.12
